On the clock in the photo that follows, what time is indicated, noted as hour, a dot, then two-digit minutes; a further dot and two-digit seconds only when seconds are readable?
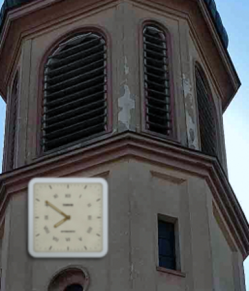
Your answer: 7.51
